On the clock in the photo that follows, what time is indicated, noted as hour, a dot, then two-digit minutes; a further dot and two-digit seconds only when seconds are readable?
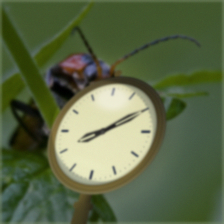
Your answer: 8.10
